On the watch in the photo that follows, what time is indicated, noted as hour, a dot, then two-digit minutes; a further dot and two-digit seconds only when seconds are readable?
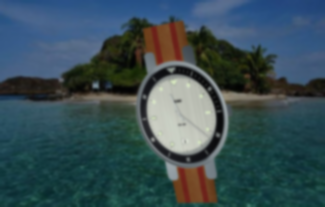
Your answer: 11.22
